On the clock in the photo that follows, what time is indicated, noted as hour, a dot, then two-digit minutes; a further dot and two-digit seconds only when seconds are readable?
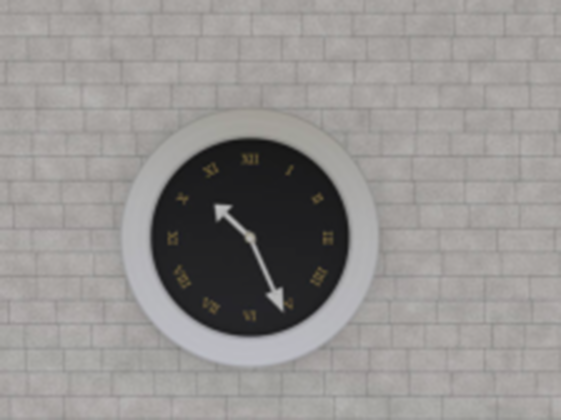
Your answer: 10.26
